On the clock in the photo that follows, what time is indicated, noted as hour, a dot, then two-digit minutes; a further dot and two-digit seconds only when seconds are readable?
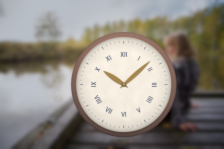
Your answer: 10.08
